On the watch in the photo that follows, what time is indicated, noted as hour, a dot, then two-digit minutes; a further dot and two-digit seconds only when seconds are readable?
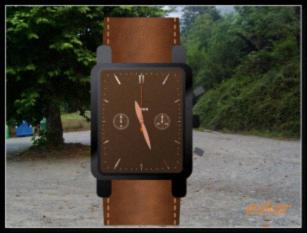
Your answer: 11.27
